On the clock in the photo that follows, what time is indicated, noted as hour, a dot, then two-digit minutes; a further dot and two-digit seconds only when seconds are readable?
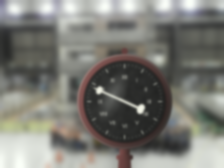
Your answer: 3.49
